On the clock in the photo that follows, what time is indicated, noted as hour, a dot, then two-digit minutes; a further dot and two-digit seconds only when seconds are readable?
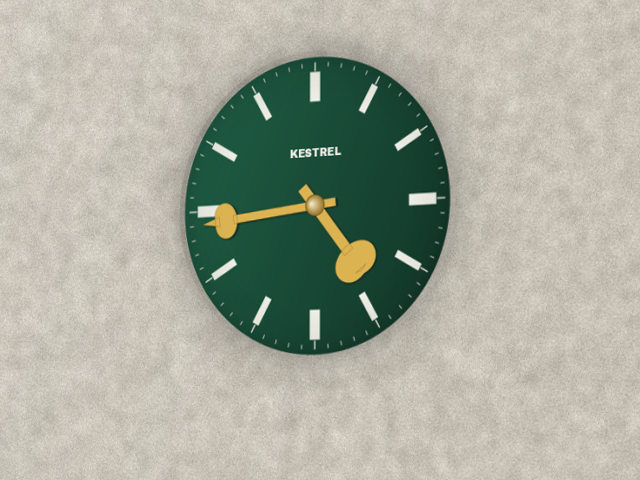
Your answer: 4.44
